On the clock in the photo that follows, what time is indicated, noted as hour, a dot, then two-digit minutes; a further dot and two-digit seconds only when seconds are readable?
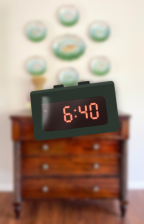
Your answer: 6.40
